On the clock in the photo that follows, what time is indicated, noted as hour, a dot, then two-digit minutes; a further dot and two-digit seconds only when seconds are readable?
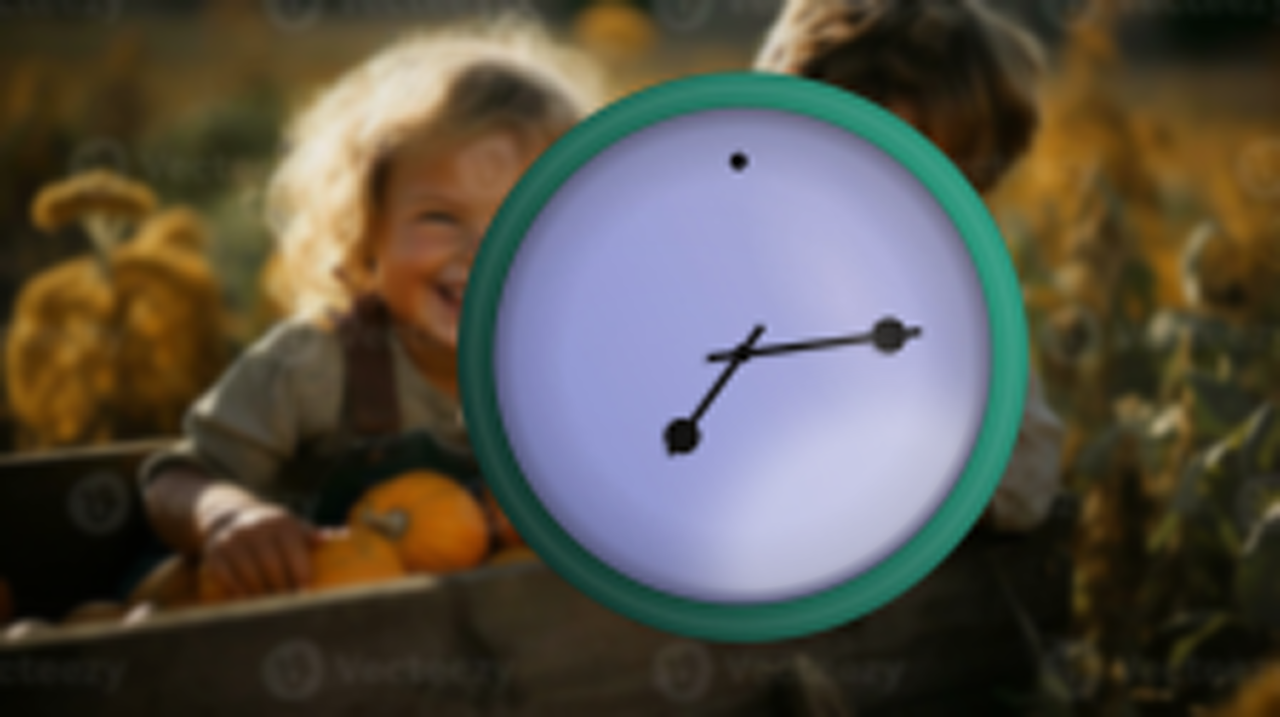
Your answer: 7.14
